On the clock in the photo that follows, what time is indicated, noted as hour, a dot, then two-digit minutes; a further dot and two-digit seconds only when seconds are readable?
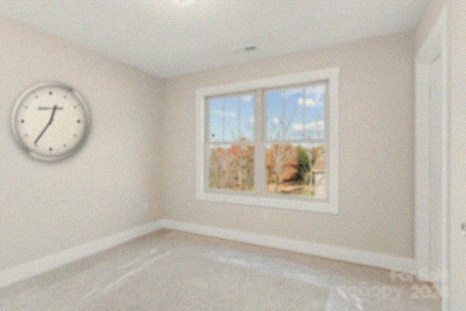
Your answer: 12.36
